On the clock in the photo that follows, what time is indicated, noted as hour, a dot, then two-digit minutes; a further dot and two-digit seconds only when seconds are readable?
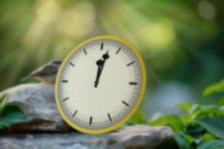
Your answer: 12.02
